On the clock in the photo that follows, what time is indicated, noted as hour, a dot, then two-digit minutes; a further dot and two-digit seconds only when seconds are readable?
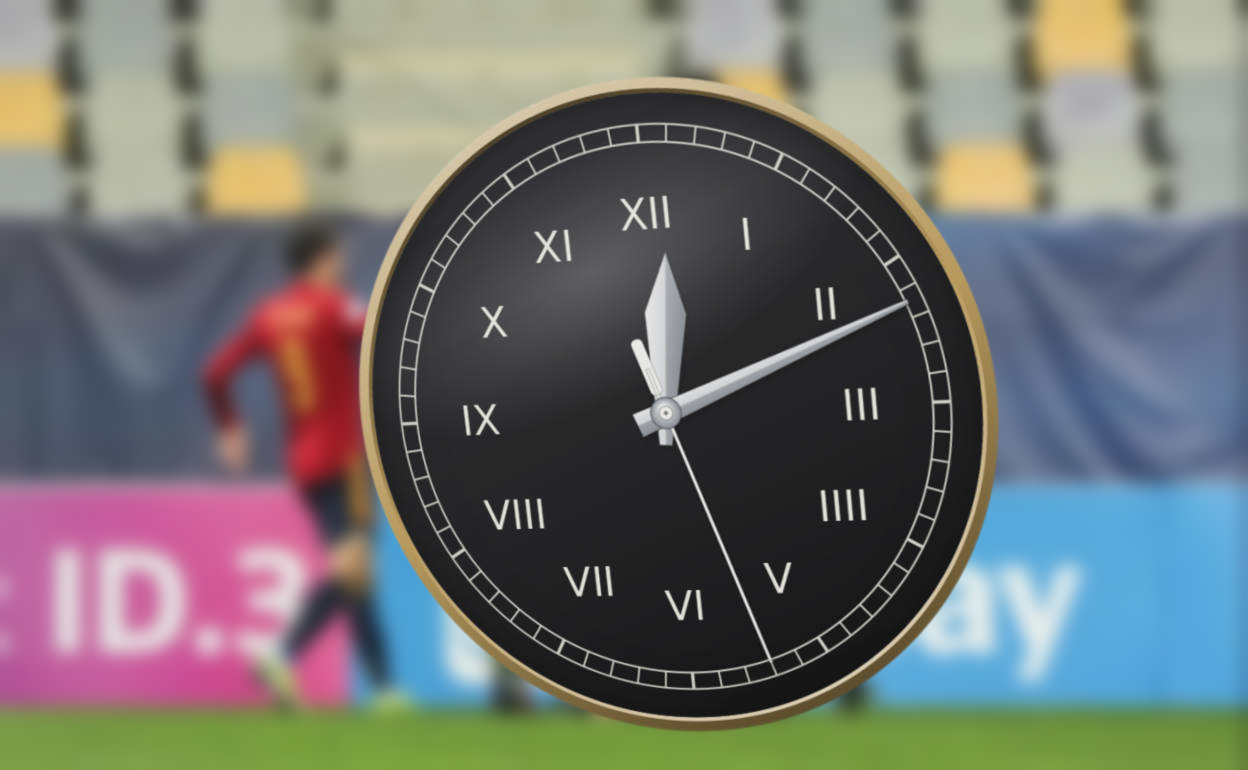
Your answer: 12.11.27
